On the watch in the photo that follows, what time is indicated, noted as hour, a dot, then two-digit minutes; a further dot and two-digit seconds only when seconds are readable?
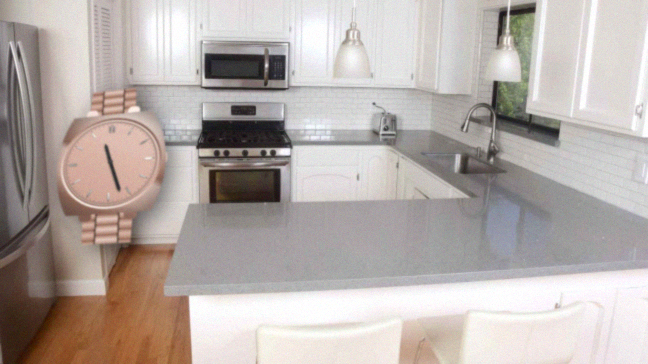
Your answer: 11.27
